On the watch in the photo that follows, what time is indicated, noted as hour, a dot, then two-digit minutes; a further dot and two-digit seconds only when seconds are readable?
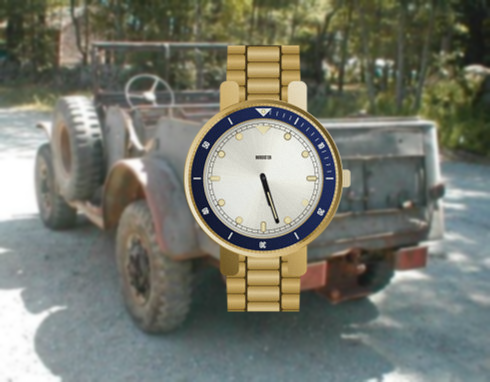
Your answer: 5.27
